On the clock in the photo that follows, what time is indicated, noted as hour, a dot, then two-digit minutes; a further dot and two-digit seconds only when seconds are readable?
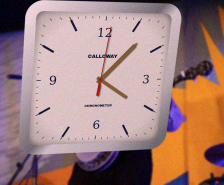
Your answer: 4.07.01
